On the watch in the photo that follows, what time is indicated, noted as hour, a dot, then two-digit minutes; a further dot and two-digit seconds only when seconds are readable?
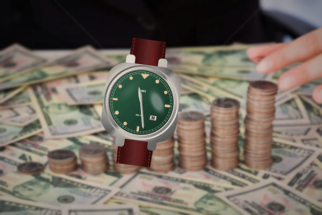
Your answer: 11.28
